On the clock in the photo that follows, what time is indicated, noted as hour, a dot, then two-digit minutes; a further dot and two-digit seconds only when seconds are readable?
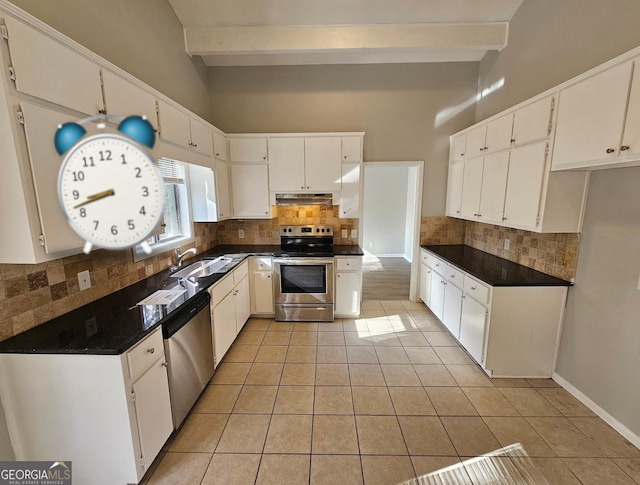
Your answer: 8.42
